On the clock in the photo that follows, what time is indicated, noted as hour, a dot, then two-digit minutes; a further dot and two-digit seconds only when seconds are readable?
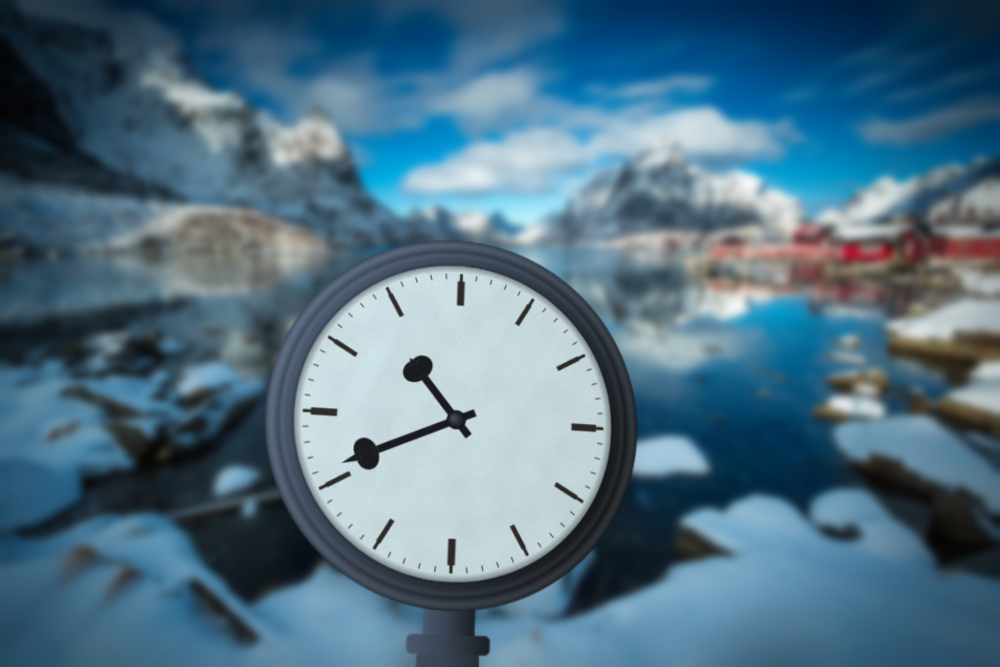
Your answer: 10.41
